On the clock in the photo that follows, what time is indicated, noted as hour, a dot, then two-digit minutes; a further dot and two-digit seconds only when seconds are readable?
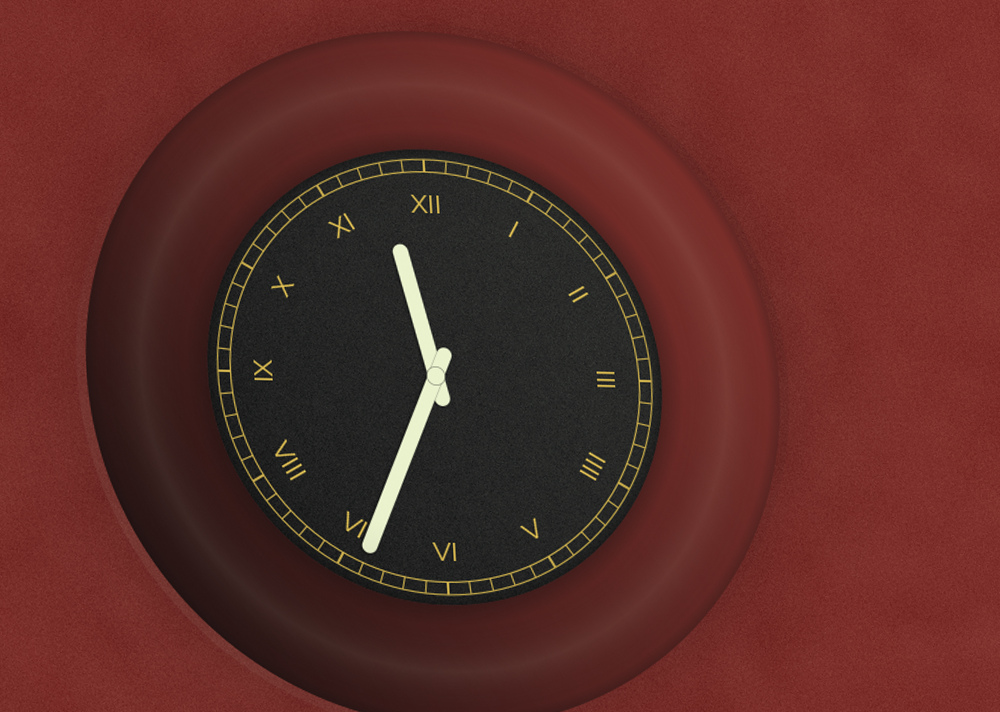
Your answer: 11.34
